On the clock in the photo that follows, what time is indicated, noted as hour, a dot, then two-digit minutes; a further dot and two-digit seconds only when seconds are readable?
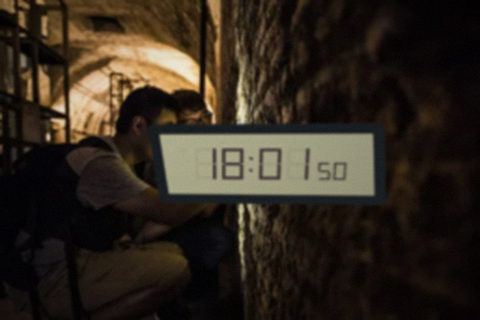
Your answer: 18.01.50
